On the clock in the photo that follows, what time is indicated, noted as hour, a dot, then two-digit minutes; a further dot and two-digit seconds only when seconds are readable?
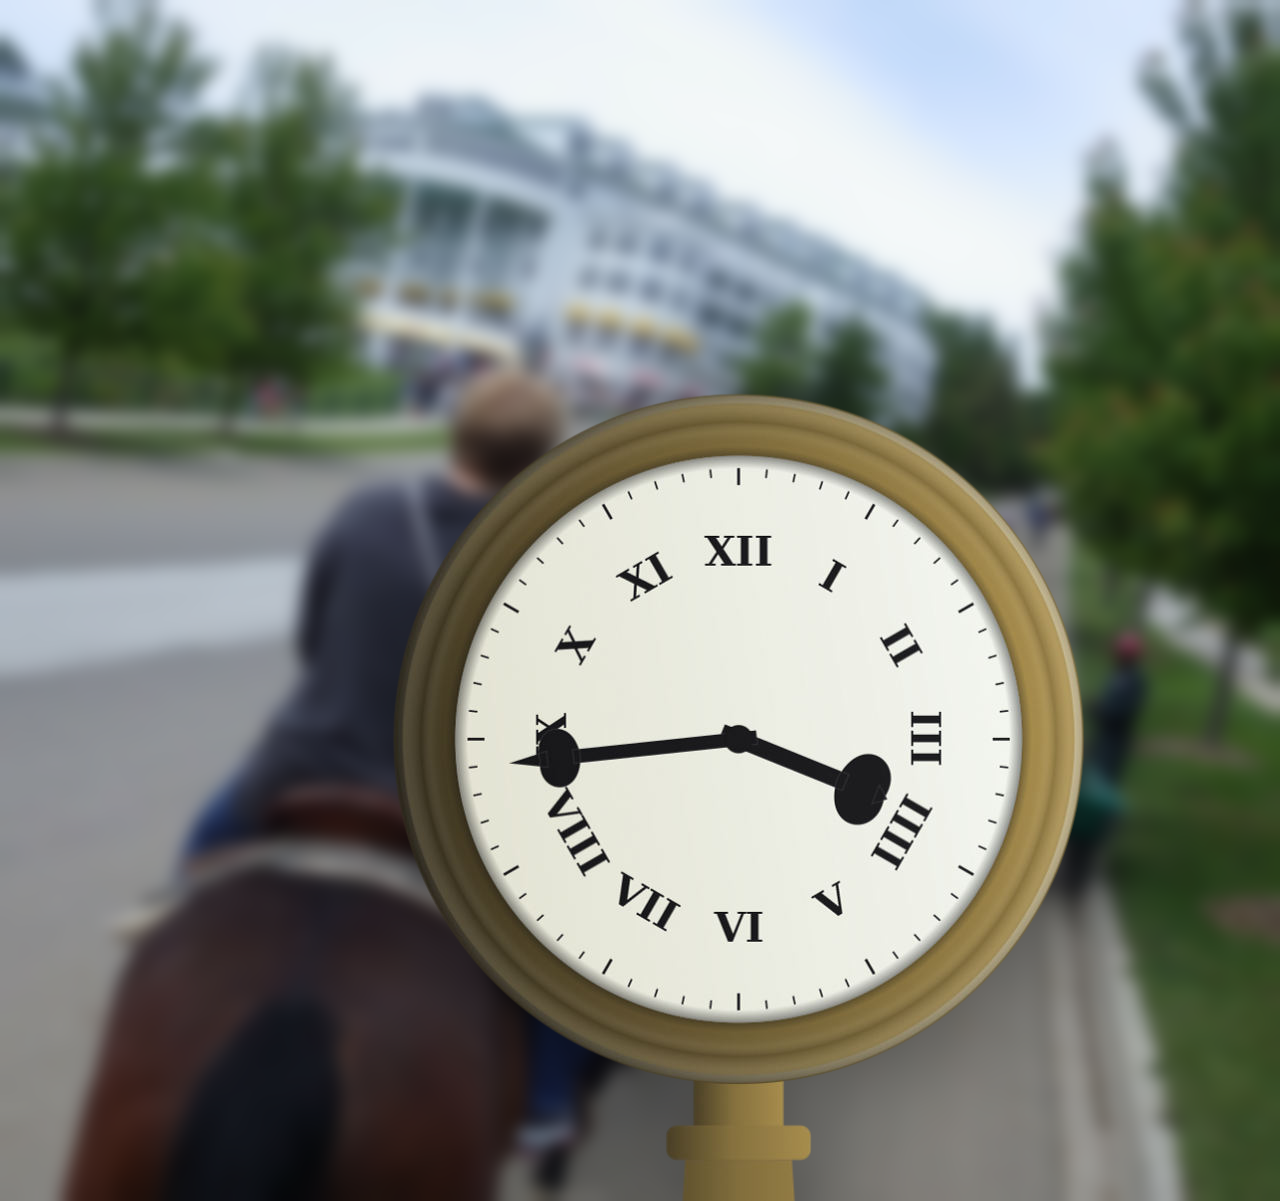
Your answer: 3.44
